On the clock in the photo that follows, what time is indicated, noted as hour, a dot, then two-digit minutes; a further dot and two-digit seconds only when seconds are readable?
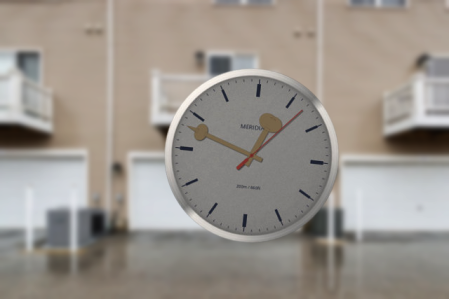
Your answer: 12.48.07
